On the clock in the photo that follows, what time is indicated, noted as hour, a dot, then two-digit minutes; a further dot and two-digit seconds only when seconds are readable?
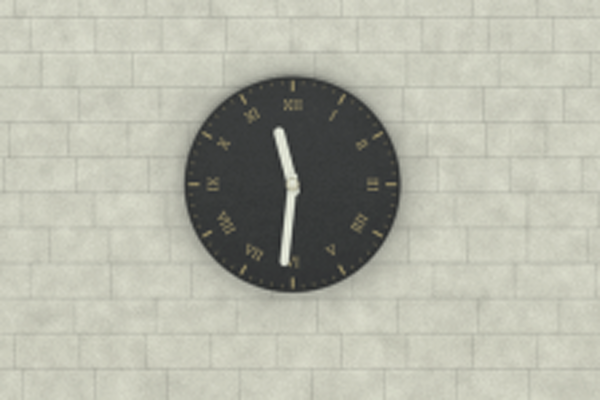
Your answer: 11.31
